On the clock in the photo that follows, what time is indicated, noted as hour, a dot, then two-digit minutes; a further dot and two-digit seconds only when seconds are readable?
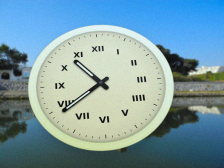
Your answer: 10.39
